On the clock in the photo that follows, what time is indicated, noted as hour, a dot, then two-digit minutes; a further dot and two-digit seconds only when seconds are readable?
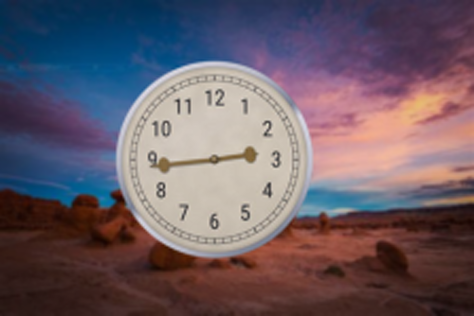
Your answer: 2.44
